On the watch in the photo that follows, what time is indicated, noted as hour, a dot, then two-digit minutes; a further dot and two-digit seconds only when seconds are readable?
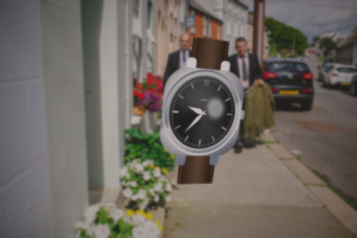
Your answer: 9.37
